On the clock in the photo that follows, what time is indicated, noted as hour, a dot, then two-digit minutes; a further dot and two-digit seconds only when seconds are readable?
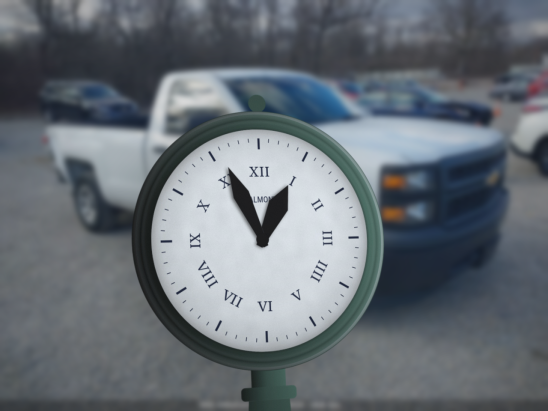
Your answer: 12.56
